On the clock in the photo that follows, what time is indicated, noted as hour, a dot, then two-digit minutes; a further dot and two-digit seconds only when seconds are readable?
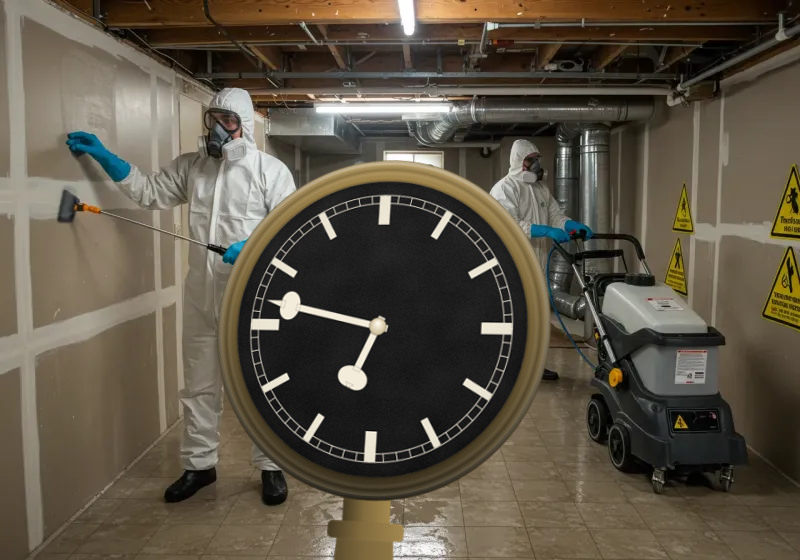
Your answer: 6.47
